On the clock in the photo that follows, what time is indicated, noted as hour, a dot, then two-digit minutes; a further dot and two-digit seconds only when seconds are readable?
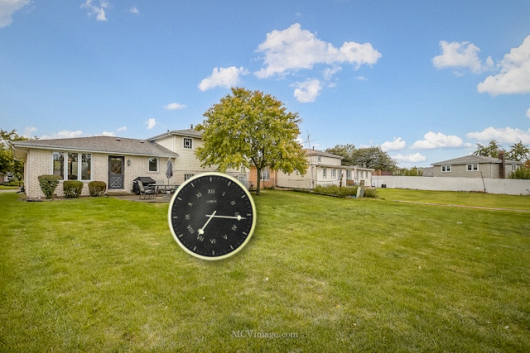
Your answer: 7.16
